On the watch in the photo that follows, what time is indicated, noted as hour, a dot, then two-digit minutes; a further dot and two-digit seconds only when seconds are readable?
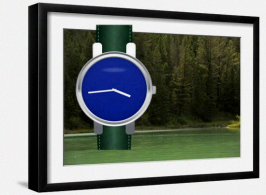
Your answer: 3.44
